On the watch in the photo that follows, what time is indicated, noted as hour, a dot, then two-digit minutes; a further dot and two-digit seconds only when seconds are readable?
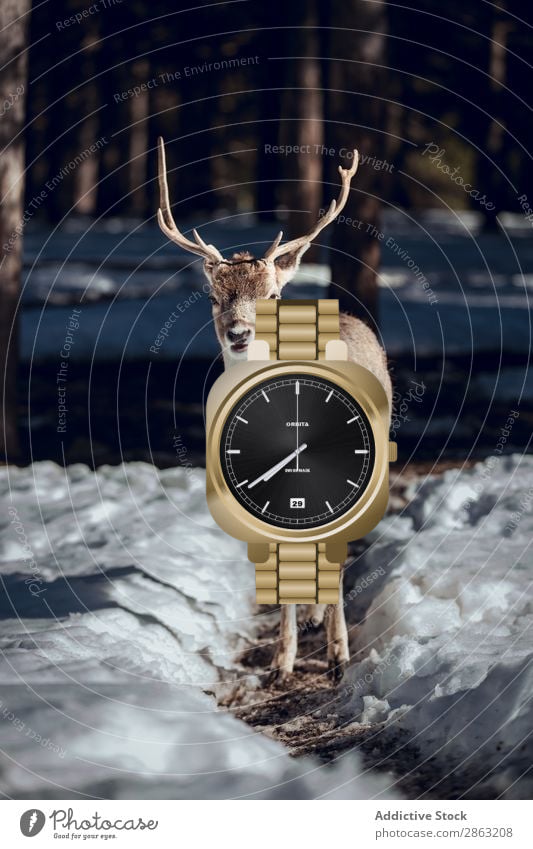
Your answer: 7.39.00
